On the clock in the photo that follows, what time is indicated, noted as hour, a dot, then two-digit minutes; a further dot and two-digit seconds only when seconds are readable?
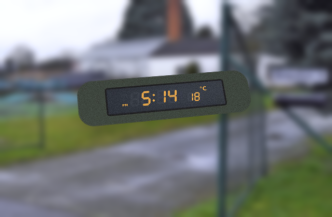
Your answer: 5.14
